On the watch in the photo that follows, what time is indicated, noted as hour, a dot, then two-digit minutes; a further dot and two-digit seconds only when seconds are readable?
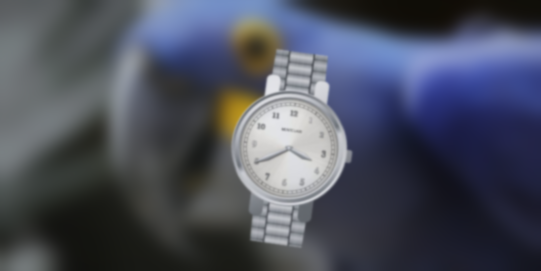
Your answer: 3.40
